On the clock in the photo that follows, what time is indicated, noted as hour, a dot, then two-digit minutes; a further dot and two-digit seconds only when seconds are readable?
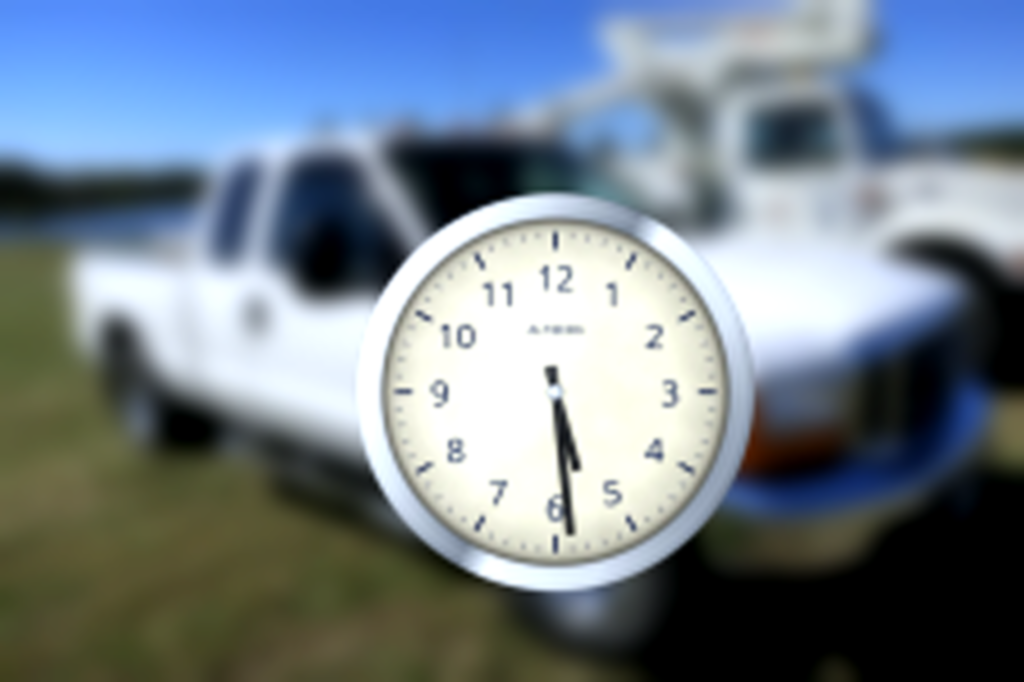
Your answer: 5.29
